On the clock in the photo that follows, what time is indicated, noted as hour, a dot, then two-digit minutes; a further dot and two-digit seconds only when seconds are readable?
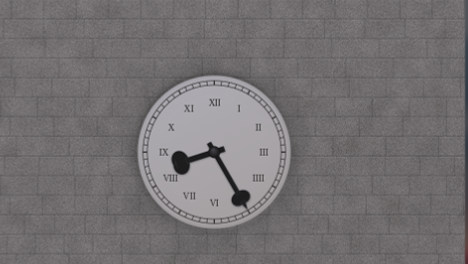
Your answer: 8.25
